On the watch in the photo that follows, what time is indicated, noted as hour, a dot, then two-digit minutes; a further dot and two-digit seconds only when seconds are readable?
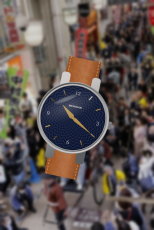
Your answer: 10.20
